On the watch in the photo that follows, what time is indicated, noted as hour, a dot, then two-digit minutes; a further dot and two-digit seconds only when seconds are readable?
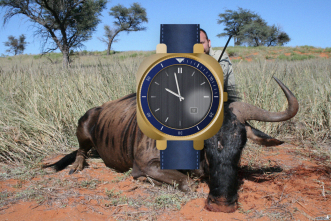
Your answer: 9.58
